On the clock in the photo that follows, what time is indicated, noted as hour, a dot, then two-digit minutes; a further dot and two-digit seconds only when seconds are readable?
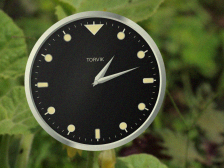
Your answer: 1.12
